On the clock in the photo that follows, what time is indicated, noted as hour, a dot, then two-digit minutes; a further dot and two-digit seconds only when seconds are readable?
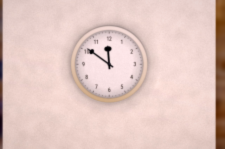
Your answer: 11.51
